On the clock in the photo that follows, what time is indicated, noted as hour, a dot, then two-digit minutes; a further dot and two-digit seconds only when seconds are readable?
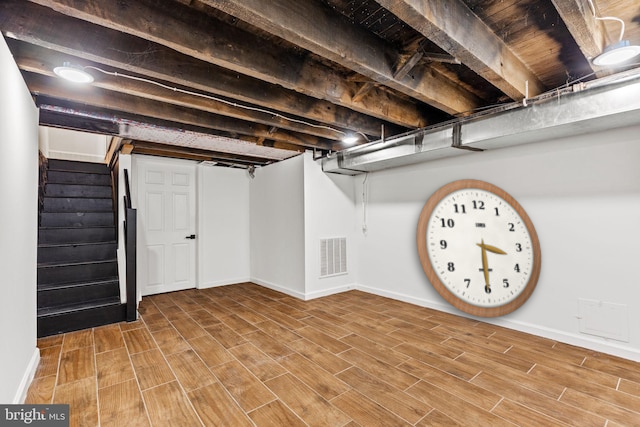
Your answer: 3.30
